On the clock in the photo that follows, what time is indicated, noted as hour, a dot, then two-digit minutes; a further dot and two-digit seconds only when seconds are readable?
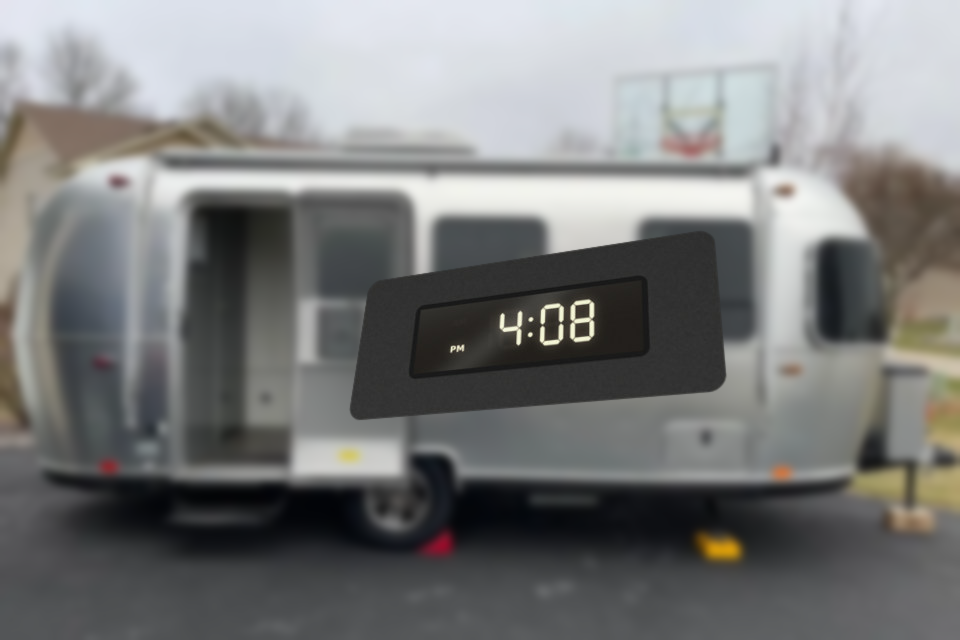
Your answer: 4.08
